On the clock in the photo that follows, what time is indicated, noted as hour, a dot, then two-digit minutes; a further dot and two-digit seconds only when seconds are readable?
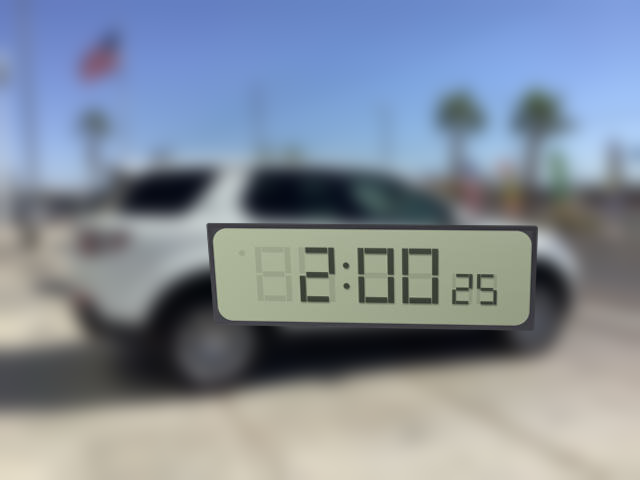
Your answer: 2.00.25
